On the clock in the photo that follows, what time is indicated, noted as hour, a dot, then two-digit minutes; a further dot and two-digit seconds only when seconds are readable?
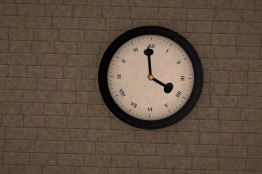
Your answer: 3.59
